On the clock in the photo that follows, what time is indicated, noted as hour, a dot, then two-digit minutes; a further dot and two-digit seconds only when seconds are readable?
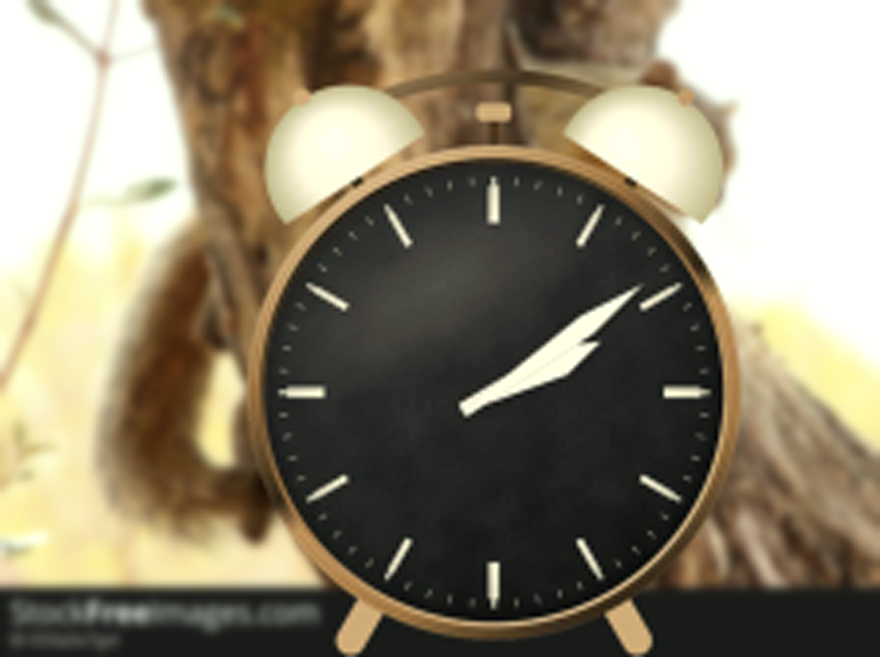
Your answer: 2.09
